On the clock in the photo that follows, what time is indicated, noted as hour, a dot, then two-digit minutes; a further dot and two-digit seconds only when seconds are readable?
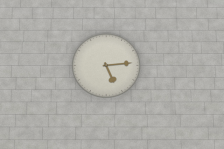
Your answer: 5.14
